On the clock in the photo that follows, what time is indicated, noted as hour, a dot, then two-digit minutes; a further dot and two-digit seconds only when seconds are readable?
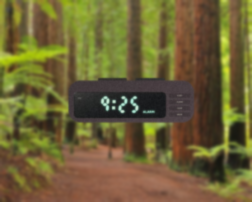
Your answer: 9.25
